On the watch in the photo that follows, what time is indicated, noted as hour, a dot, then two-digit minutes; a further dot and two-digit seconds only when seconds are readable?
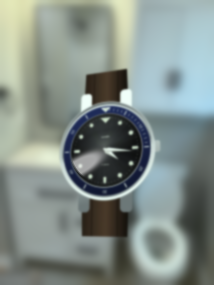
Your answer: 4.16
